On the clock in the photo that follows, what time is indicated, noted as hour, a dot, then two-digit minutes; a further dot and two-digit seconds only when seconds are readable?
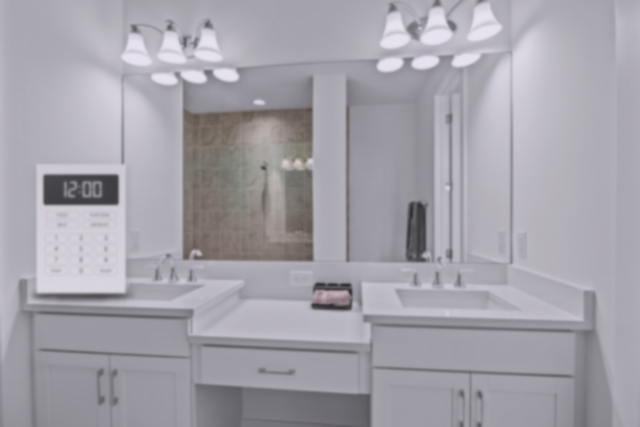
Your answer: 12.00
